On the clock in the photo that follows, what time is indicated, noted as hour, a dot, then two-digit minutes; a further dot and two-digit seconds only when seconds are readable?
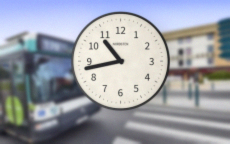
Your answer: 10.43
